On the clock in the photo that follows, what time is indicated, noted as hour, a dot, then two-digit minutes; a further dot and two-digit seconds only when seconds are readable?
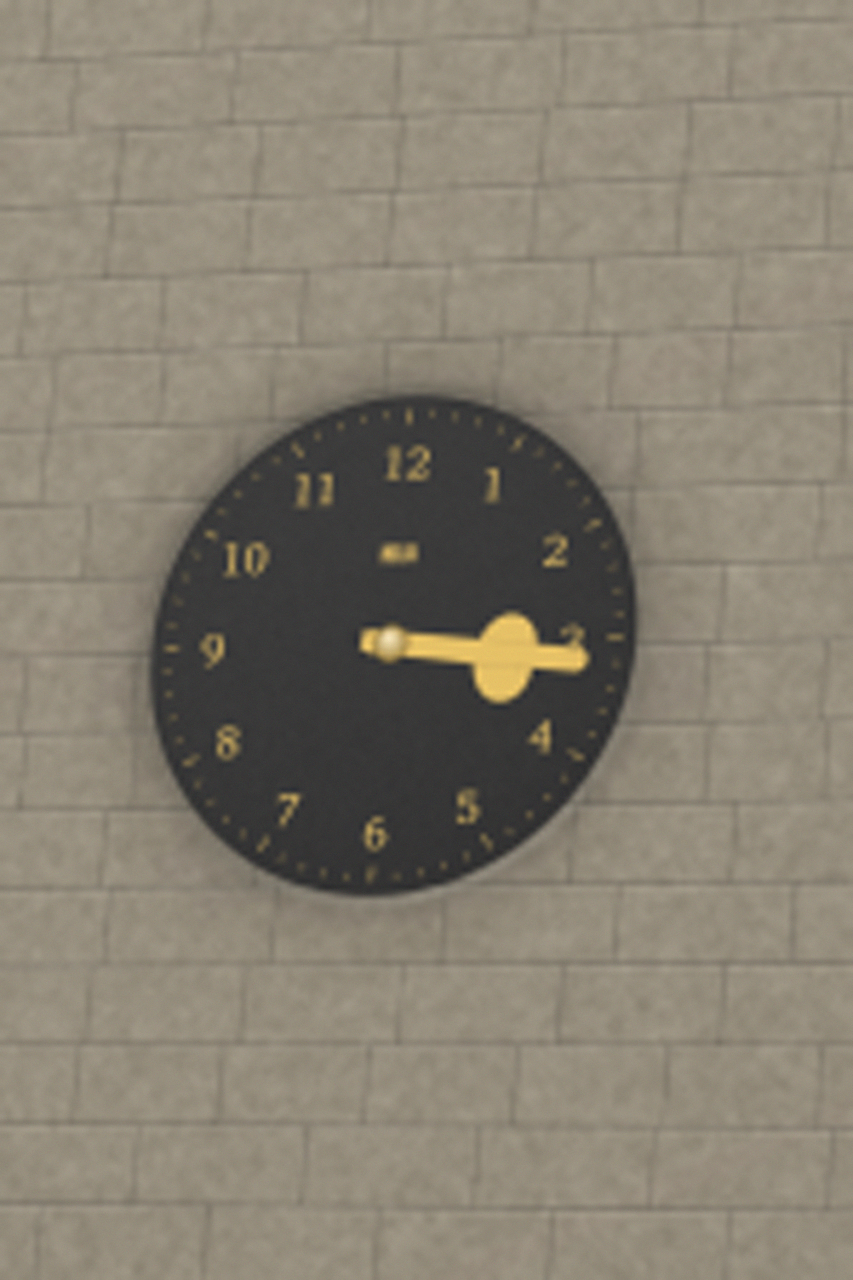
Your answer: 3.16
